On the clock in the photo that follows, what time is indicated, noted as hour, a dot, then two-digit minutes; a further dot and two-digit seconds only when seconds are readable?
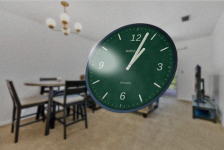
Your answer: 1.03
